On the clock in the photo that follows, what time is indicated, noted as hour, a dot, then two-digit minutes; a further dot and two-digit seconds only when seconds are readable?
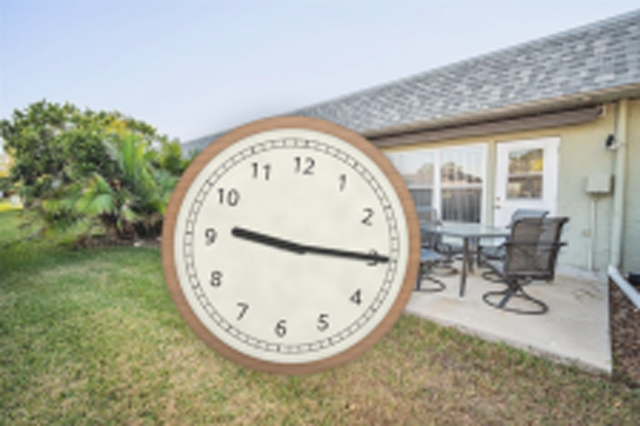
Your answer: 9.15
